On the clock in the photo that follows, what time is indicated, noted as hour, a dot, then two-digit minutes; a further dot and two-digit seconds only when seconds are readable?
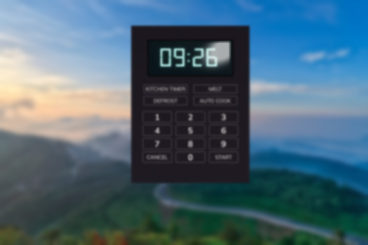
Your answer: 9.26
